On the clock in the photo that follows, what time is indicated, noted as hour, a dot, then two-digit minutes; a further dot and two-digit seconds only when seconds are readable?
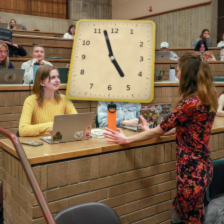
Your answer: 4.57
